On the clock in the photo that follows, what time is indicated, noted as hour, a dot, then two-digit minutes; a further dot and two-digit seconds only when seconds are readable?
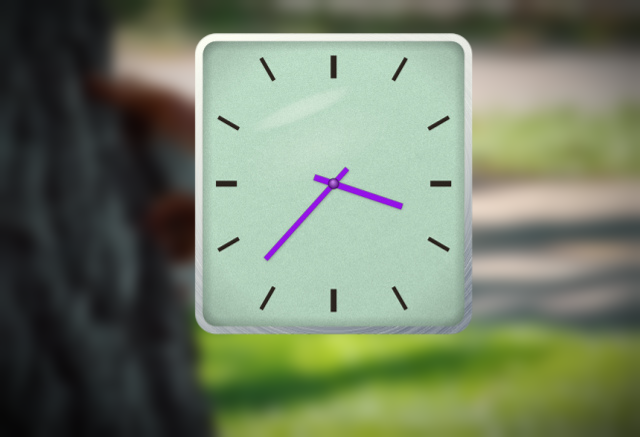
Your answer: 3.37
